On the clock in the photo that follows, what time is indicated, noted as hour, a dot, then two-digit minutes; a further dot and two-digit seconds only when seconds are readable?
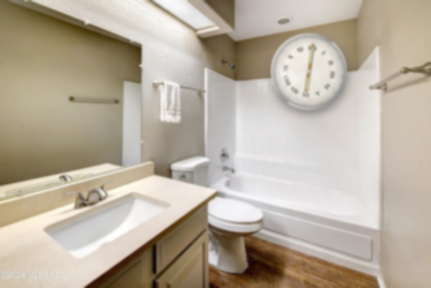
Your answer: 6.00
